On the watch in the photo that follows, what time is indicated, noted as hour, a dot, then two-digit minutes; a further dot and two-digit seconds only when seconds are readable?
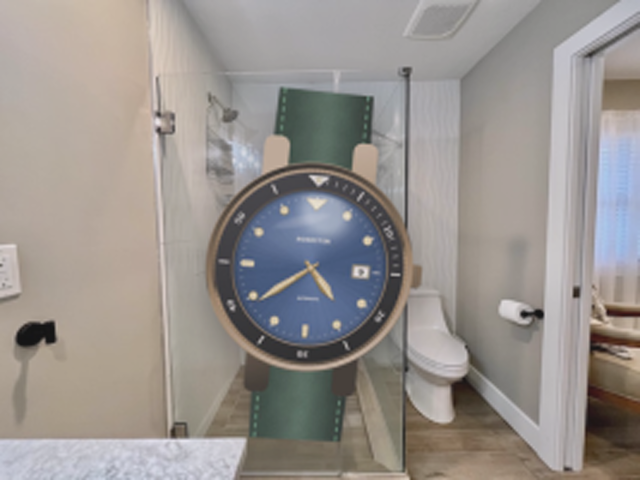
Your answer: 4.39
